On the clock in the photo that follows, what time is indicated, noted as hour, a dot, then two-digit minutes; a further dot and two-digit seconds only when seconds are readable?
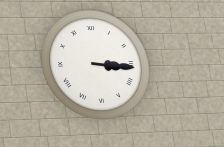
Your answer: 3.16
